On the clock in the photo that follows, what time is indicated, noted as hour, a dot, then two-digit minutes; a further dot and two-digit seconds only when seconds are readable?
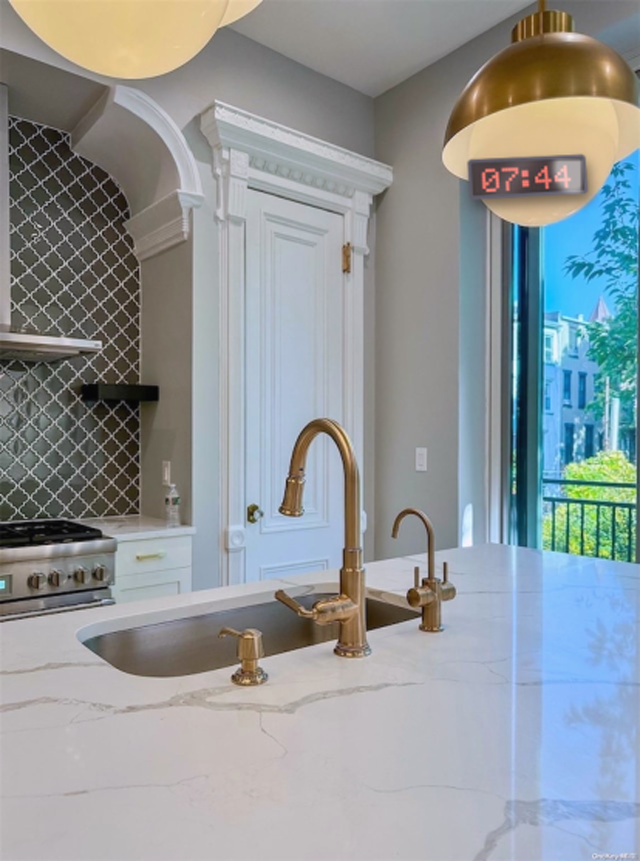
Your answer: 7.44
